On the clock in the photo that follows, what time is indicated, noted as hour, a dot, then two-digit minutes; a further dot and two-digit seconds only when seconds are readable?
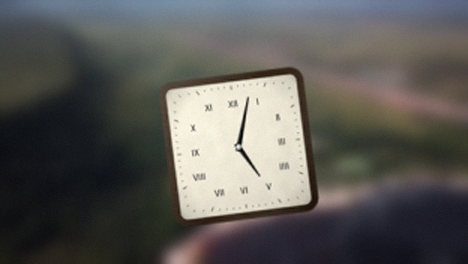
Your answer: 5.03
